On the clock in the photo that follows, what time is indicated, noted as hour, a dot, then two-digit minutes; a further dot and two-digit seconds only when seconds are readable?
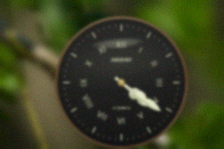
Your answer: 4.21
